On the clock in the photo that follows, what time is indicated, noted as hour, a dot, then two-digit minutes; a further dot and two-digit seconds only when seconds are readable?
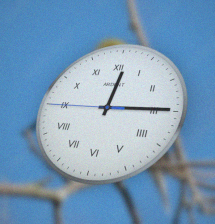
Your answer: 12.14.45
